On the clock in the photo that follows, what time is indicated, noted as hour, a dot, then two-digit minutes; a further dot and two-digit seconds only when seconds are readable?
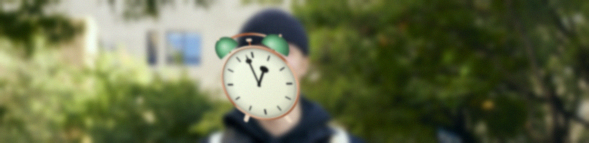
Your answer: 12.58
